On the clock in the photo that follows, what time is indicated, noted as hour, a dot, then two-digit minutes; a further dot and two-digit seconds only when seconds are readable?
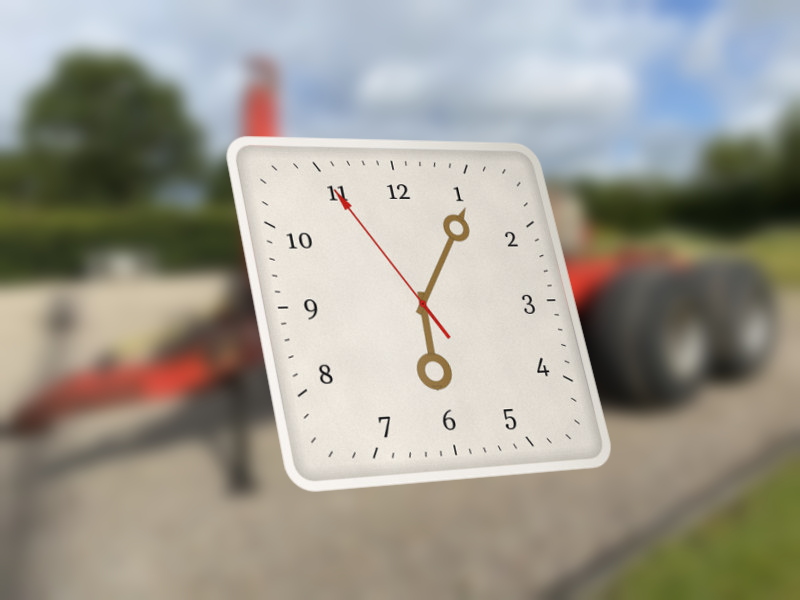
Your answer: 6.05.55
